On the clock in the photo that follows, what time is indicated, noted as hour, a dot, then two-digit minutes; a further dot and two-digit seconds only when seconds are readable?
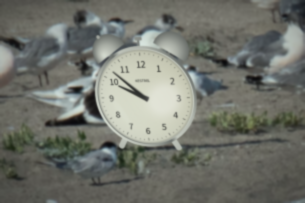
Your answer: 9.52
